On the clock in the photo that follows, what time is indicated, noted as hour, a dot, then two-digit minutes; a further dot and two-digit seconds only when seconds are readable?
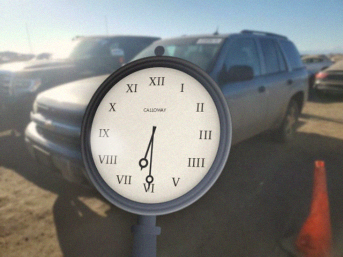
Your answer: 6.30
